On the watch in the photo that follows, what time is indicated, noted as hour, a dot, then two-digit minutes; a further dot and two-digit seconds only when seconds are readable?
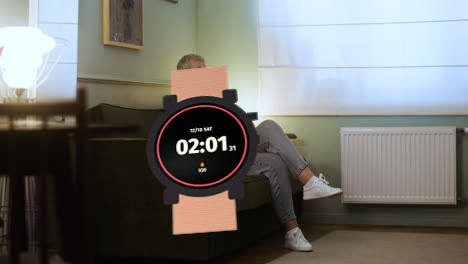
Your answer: 2.01.31
